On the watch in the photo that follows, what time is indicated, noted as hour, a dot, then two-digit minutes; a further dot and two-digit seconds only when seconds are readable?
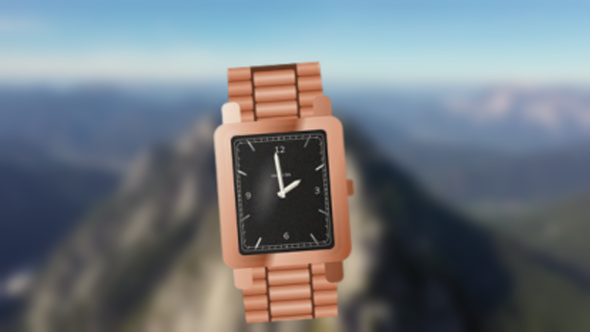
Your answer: 1.59
